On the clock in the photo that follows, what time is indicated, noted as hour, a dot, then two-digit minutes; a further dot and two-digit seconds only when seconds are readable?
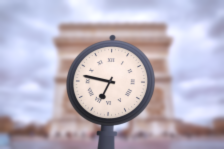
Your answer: 6.47
